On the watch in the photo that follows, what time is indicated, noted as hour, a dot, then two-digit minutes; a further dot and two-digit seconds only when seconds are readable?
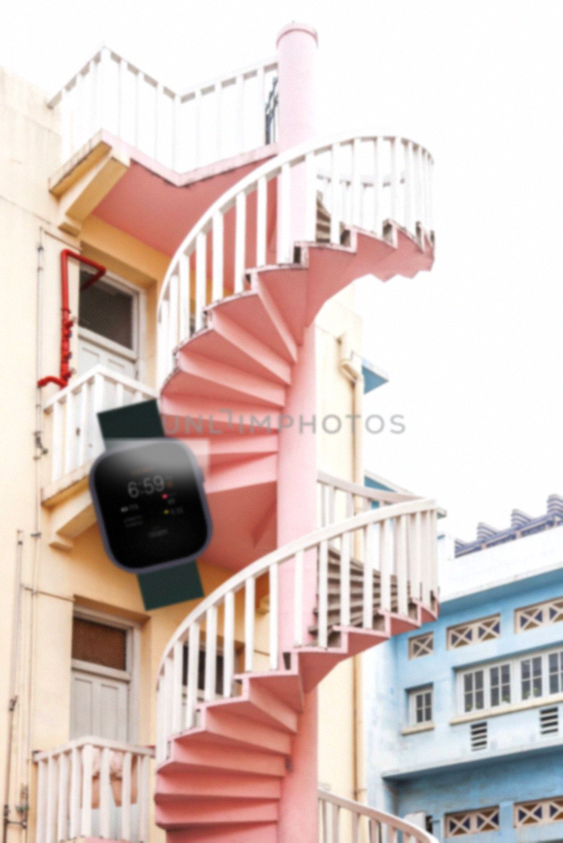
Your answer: 6.59
